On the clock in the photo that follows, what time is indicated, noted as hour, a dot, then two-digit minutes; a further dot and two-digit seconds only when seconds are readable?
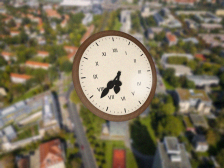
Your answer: 6.38
